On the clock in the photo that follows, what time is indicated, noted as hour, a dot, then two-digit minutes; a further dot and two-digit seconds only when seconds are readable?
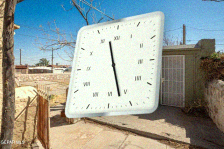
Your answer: 11.27
